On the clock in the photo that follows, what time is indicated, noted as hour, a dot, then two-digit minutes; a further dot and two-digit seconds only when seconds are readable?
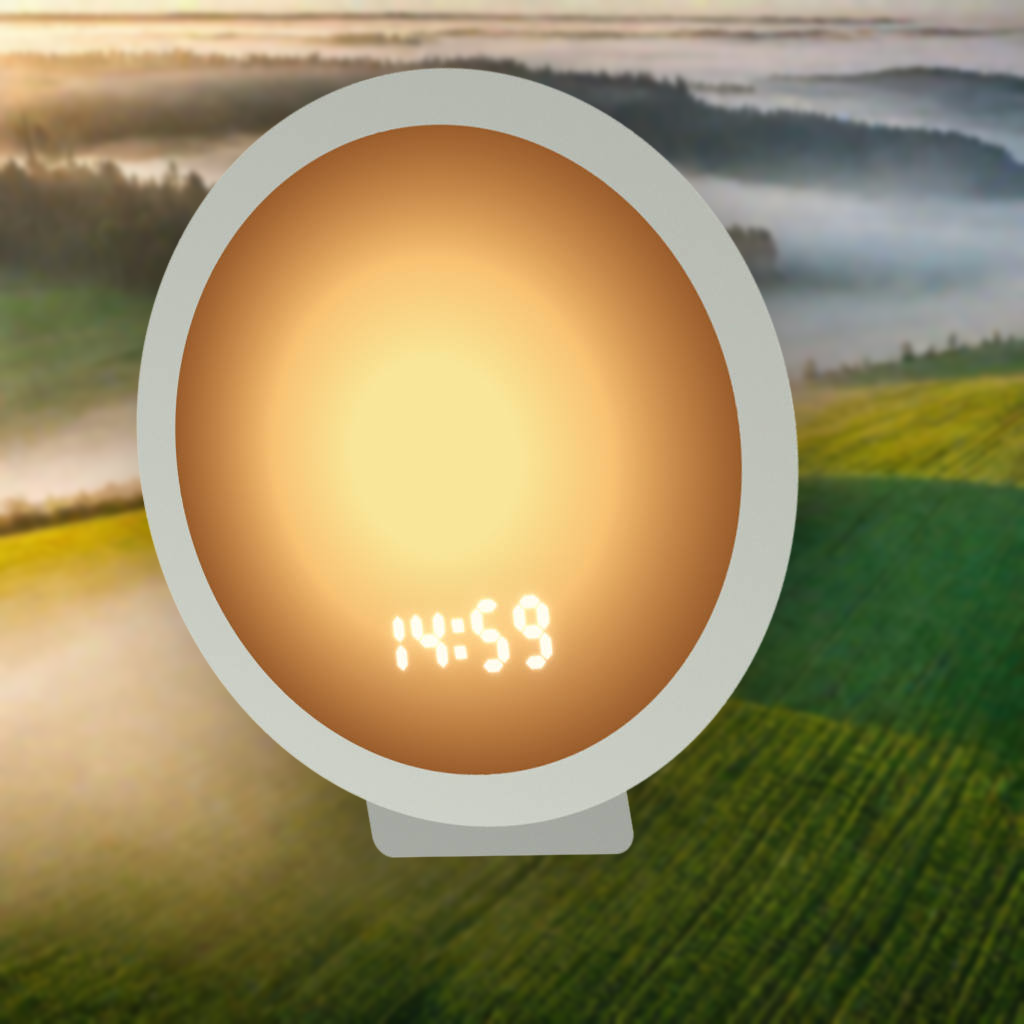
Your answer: 14.59
